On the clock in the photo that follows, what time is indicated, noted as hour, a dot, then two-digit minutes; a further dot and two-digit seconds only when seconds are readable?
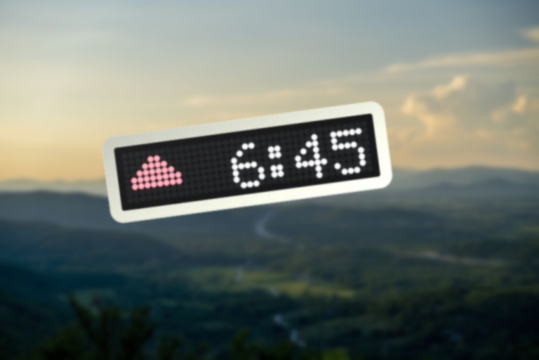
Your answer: 6.45
